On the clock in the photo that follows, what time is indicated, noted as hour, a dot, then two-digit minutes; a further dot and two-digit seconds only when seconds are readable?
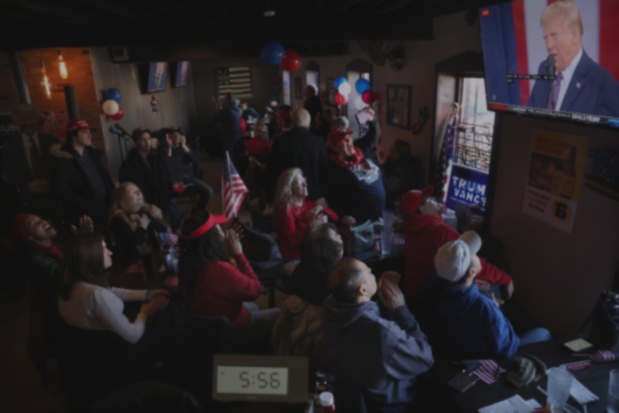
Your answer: 5.56
